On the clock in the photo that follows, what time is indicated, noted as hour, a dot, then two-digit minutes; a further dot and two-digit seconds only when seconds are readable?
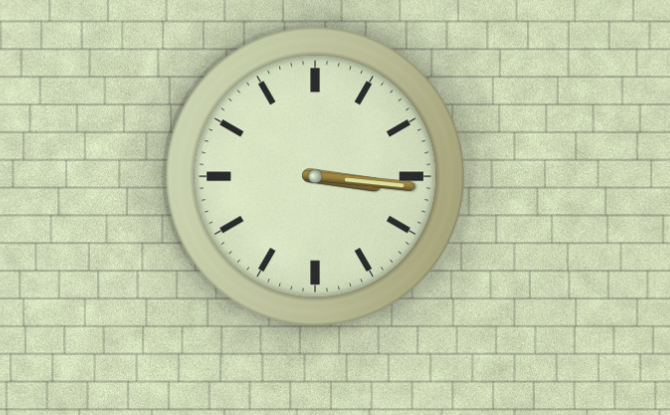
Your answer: 3.16
